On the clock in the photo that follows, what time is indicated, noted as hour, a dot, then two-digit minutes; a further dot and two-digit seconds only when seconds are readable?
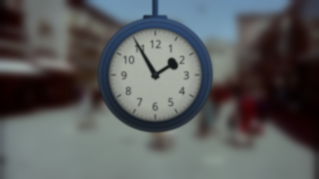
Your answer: 1.55
